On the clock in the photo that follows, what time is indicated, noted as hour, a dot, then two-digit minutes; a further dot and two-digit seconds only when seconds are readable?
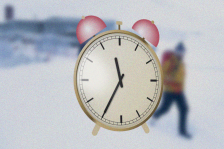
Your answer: 11.35
